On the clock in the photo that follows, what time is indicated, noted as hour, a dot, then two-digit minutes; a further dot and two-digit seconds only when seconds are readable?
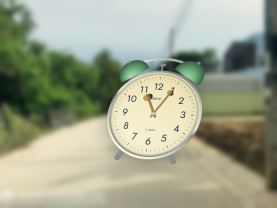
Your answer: 11.05
